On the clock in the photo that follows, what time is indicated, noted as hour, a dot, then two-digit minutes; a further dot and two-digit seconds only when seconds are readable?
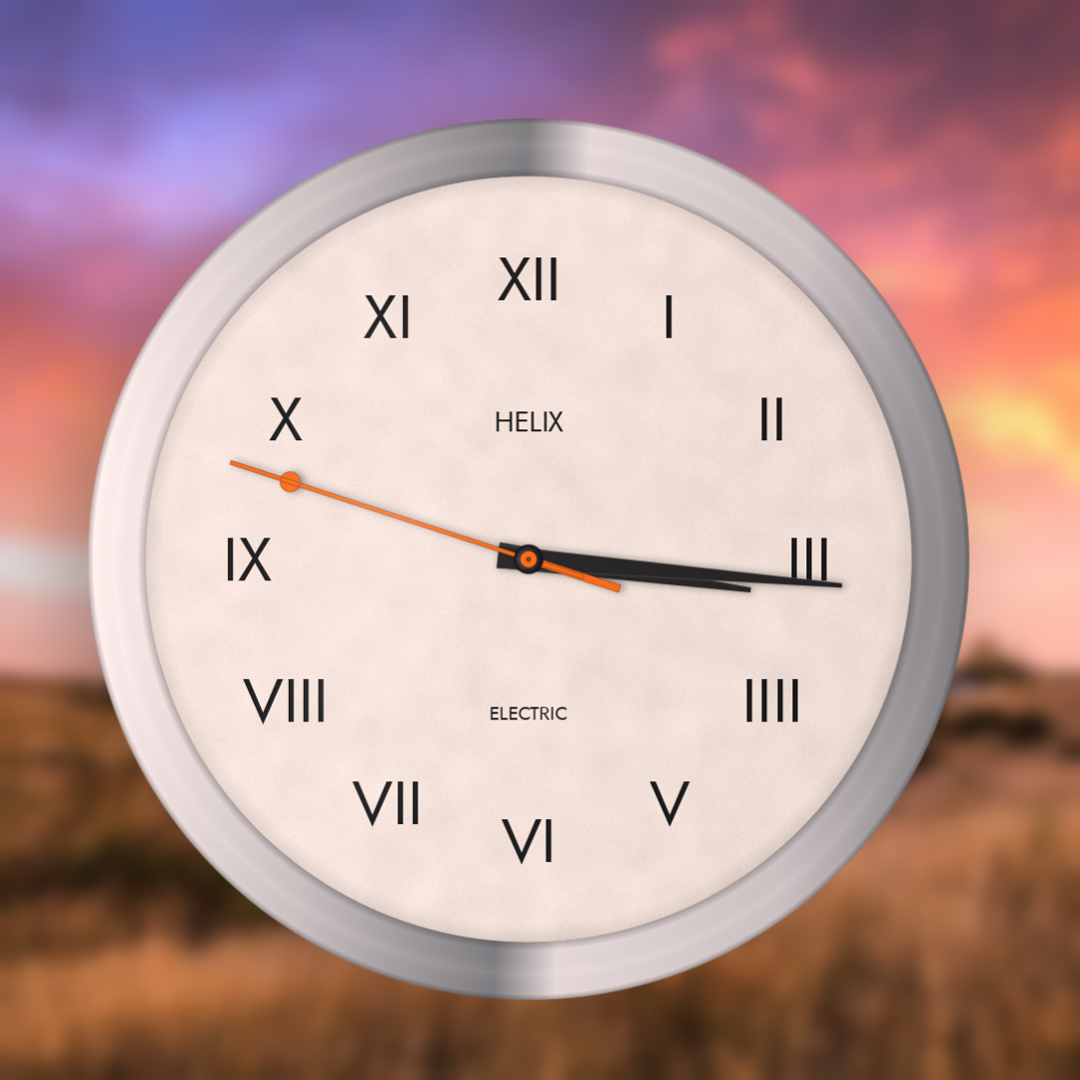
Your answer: 3.15.48
